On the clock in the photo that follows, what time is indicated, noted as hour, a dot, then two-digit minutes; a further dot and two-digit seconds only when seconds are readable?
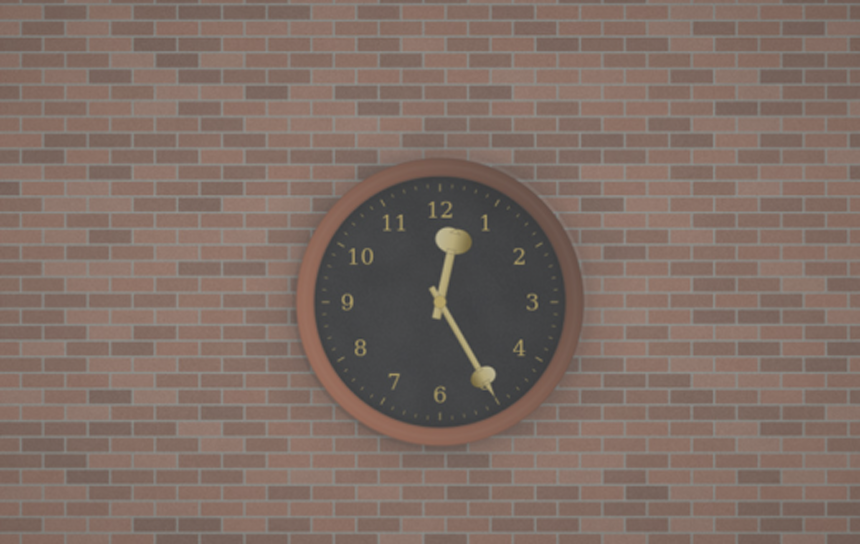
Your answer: 12.25
